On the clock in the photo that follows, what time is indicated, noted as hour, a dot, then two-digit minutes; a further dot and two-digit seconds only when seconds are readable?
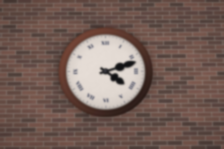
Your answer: 4.12
